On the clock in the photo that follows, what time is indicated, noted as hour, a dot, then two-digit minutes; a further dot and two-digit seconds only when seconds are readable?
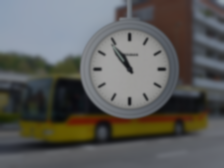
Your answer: 10.54
